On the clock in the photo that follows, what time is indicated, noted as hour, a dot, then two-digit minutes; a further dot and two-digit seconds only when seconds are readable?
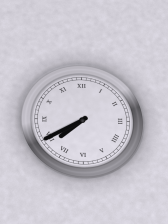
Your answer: 7.40
